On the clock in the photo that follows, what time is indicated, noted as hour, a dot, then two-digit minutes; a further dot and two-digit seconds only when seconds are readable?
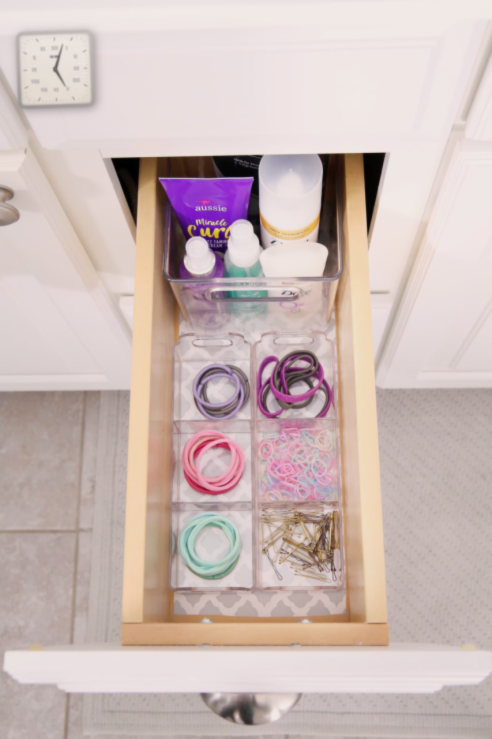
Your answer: 5.03
